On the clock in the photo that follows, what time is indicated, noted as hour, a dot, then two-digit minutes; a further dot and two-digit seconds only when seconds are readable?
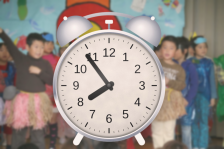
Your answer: 7.54
